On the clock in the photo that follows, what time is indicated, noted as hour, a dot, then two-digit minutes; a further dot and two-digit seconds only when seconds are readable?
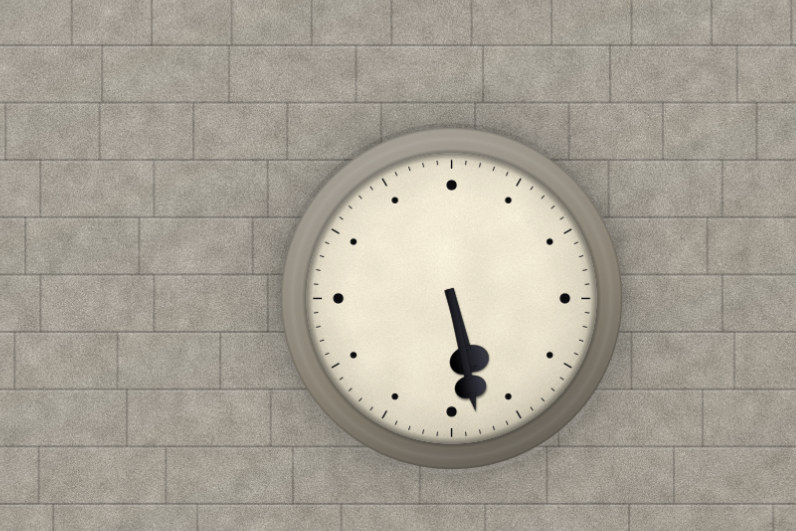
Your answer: 5.28
